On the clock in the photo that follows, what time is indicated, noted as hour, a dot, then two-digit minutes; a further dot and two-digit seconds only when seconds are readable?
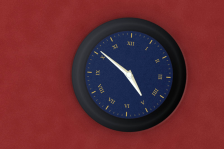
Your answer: 4.51
